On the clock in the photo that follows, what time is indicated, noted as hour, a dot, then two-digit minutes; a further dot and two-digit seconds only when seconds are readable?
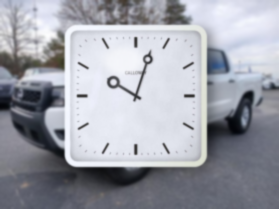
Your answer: 10.03
